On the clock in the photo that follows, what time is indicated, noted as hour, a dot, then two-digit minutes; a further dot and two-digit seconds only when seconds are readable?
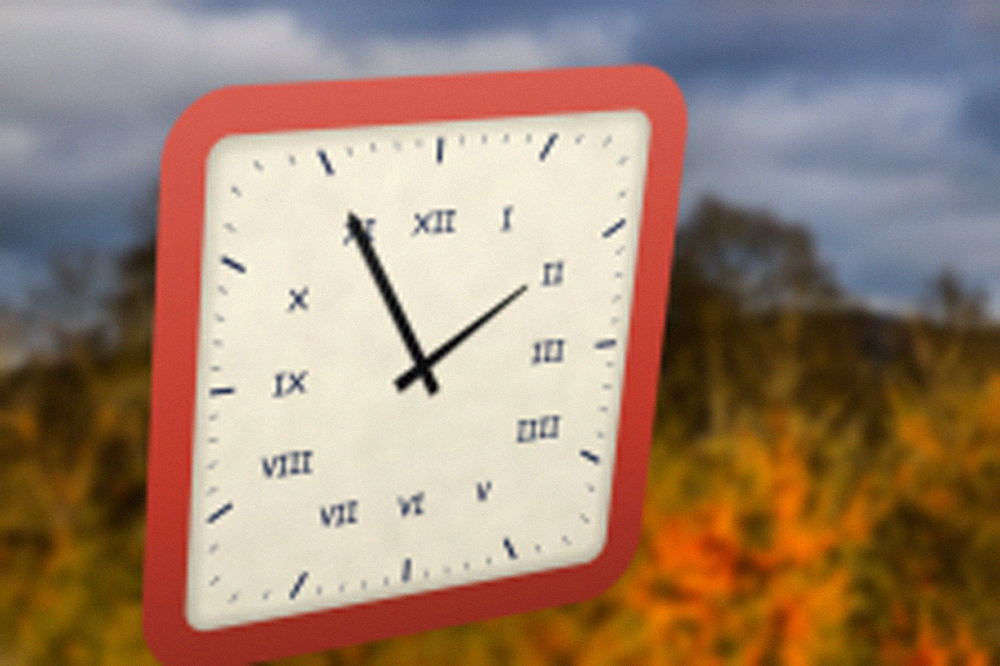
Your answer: 1.55
